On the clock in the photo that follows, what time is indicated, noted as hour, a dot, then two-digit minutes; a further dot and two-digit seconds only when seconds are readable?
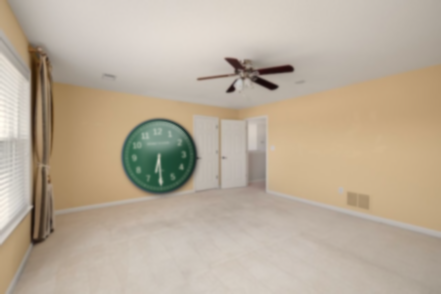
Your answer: 6.30
